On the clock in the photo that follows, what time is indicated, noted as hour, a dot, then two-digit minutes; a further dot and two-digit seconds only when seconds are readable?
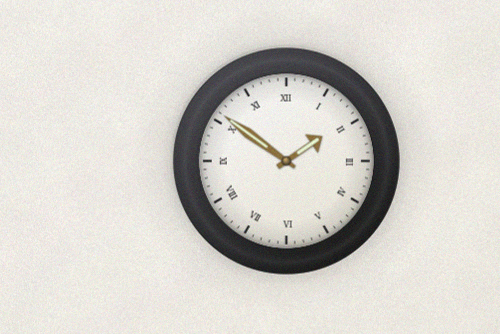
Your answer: 1.51
